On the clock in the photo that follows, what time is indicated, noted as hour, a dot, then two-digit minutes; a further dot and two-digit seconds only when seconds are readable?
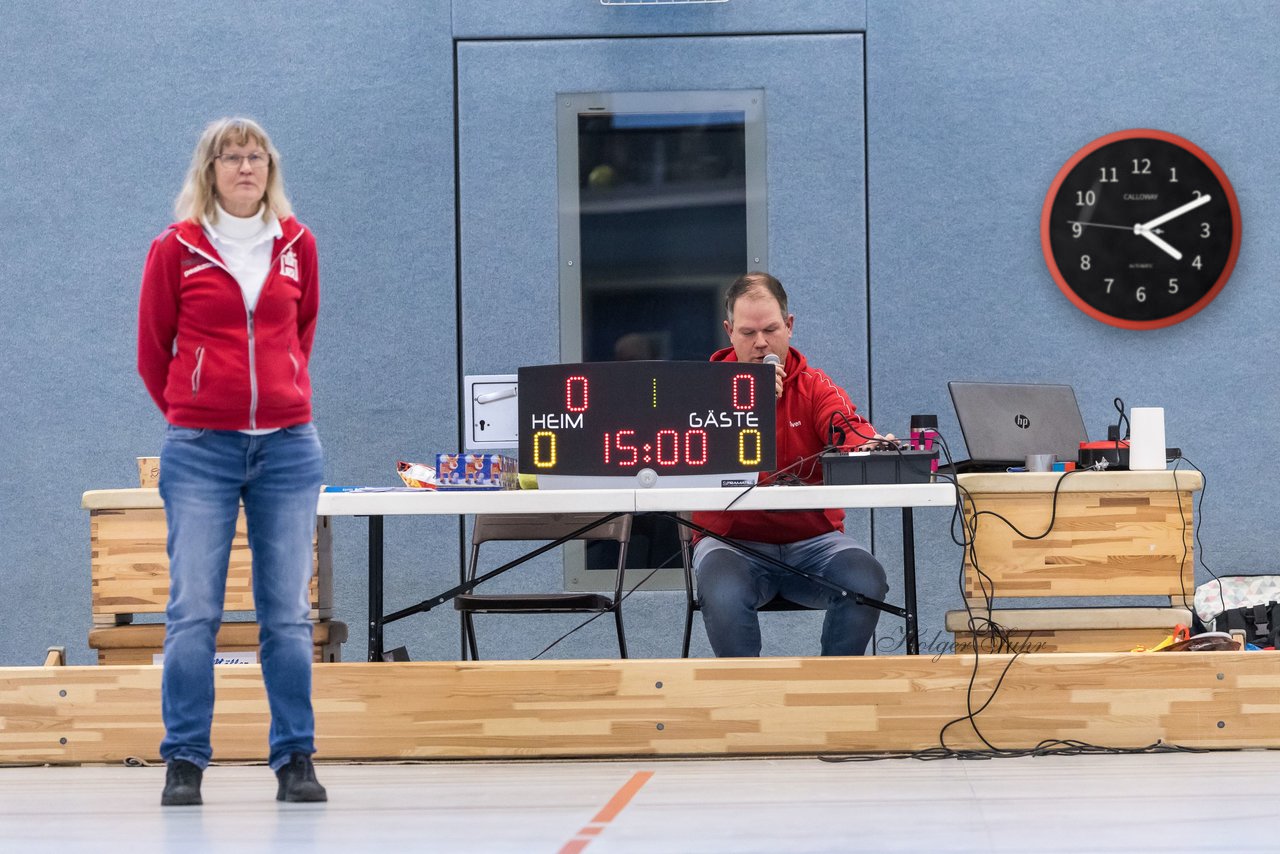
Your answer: 4.10.46
